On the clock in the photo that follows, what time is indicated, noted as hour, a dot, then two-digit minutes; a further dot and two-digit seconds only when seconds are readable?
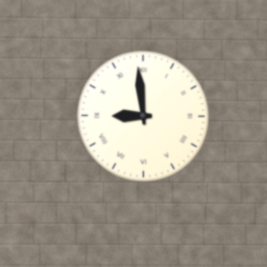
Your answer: 8.59
